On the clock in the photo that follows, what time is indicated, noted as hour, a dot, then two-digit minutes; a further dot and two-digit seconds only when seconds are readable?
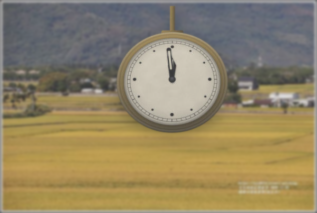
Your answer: 11.59
